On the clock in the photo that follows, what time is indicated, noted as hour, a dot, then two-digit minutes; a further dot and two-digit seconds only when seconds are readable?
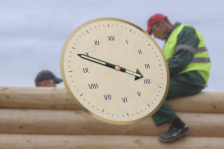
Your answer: 3.49
